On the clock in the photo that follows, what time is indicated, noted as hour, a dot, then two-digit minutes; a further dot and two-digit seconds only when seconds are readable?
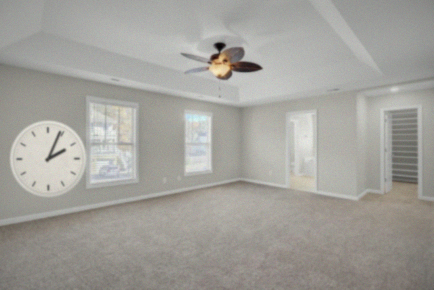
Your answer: 2.04
